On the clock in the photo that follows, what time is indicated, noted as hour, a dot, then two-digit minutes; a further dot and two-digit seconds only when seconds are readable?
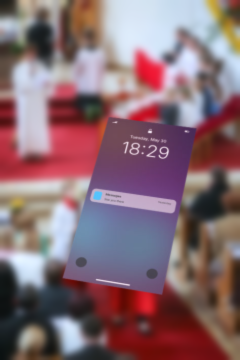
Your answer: 18.29
